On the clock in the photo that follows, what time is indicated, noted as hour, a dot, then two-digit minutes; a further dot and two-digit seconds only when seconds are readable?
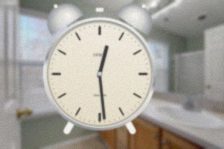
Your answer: 12.29
